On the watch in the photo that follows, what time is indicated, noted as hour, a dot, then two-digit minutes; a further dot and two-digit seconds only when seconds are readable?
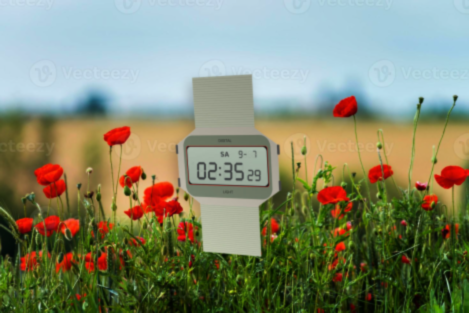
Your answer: 2.35.29
